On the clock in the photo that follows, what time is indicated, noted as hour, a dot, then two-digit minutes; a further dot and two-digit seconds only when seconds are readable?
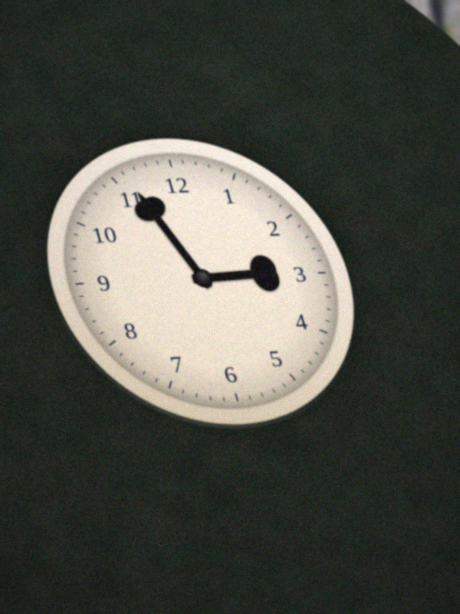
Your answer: 2.56
